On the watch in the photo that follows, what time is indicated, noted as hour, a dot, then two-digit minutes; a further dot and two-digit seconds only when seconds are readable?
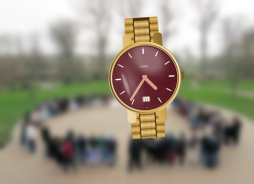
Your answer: 4.36
